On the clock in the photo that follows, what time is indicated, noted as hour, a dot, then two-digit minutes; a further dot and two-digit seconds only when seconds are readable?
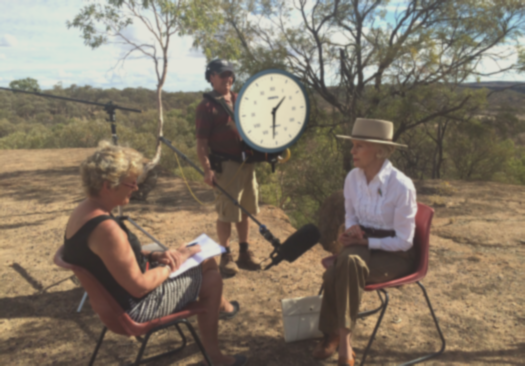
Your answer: 1.31
